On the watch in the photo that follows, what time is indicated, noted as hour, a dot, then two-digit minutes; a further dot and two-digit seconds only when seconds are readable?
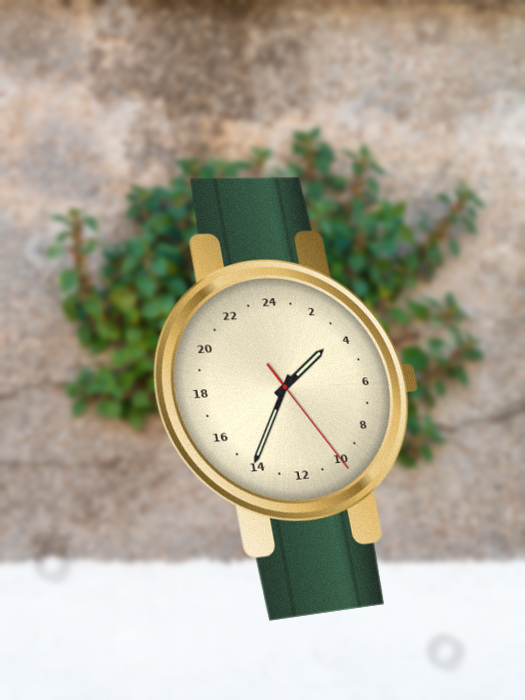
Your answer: 3.35.25
